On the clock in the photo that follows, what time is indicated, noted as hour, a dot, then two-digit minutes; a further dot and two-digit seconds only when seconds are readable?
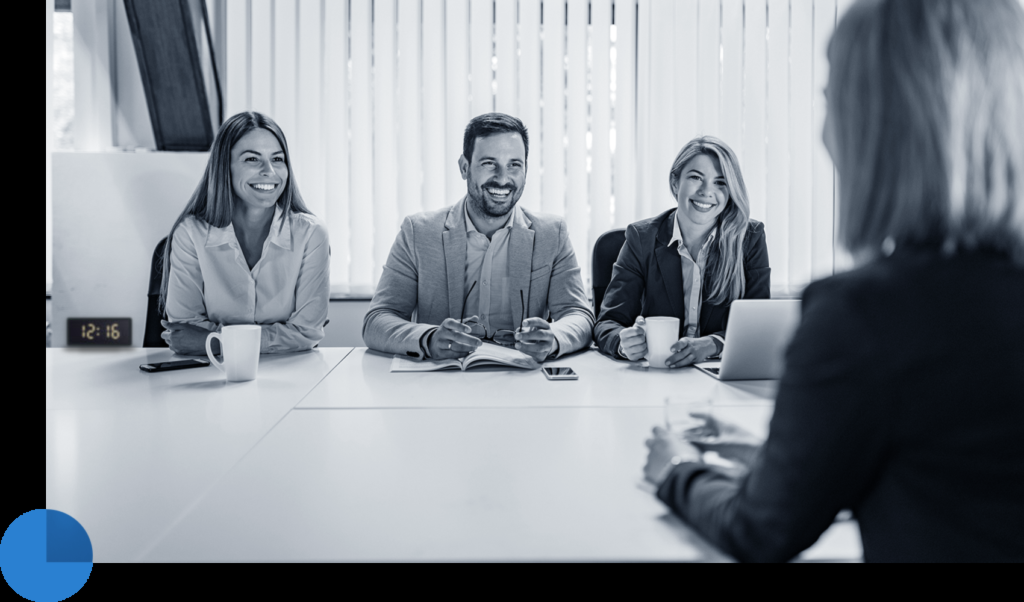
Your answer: 12.16
